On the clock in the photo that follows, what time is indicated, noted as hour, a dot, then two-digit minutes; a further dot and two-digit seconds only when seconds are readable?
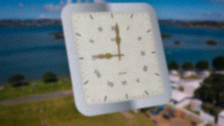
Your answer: 9.01
